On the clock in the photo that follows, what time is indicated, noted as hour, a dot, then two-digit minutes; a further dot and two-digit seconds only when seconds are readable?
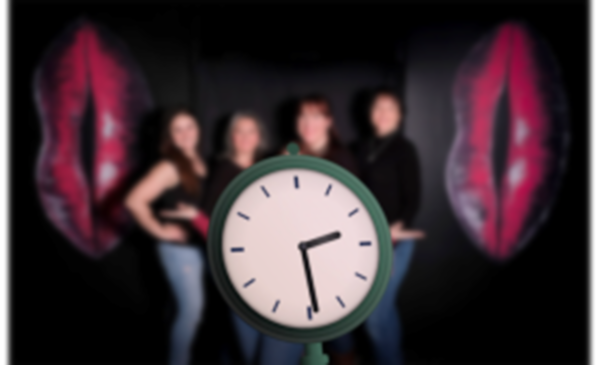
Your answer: 2.29
